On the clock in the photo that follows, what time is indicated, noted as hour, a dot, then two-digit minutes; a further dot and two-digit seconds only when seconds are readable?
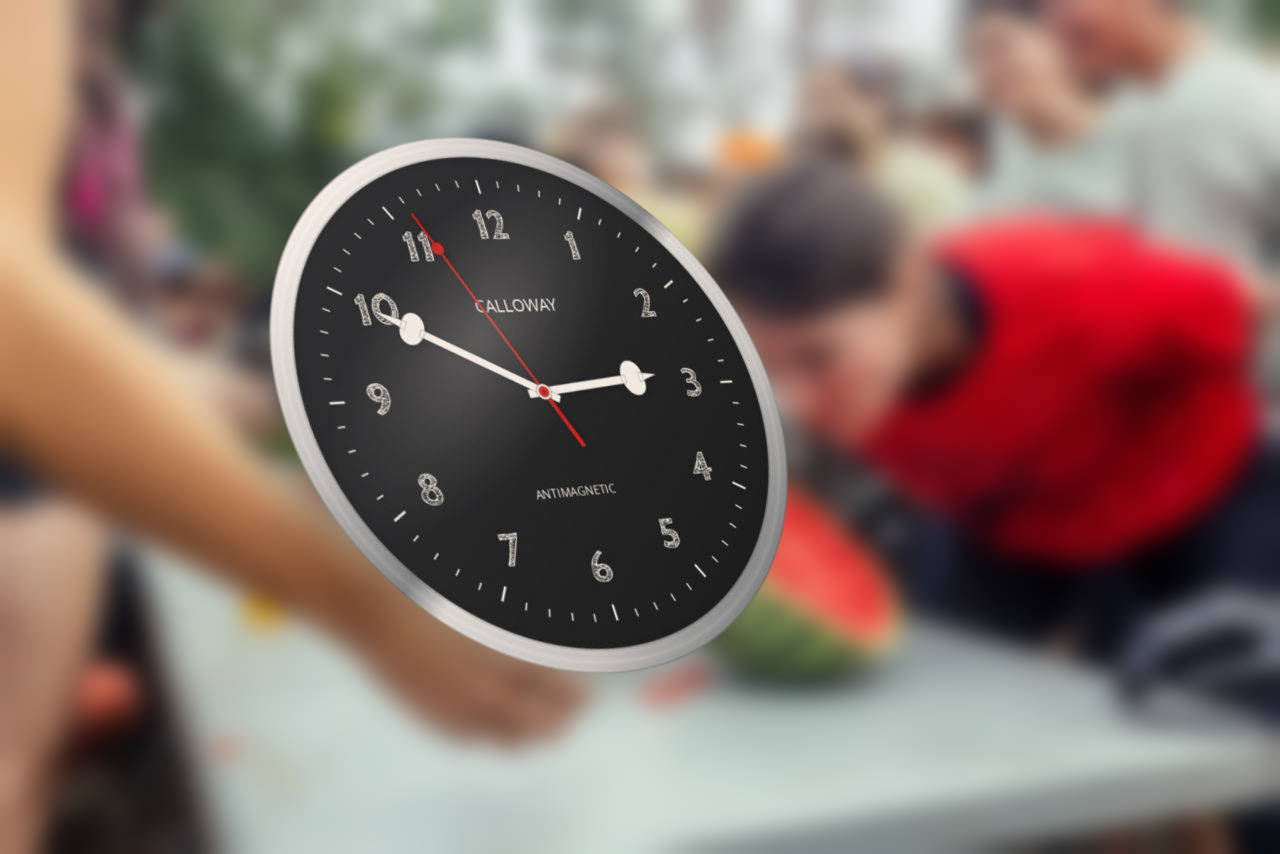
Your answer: 2.49.56
